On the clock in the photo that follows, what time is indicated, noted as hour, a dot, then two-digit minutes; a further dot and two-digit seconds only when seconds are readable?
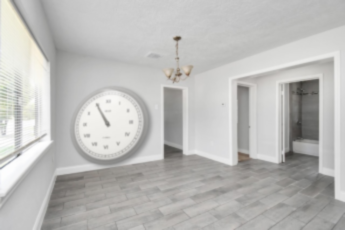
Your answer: 10.55
